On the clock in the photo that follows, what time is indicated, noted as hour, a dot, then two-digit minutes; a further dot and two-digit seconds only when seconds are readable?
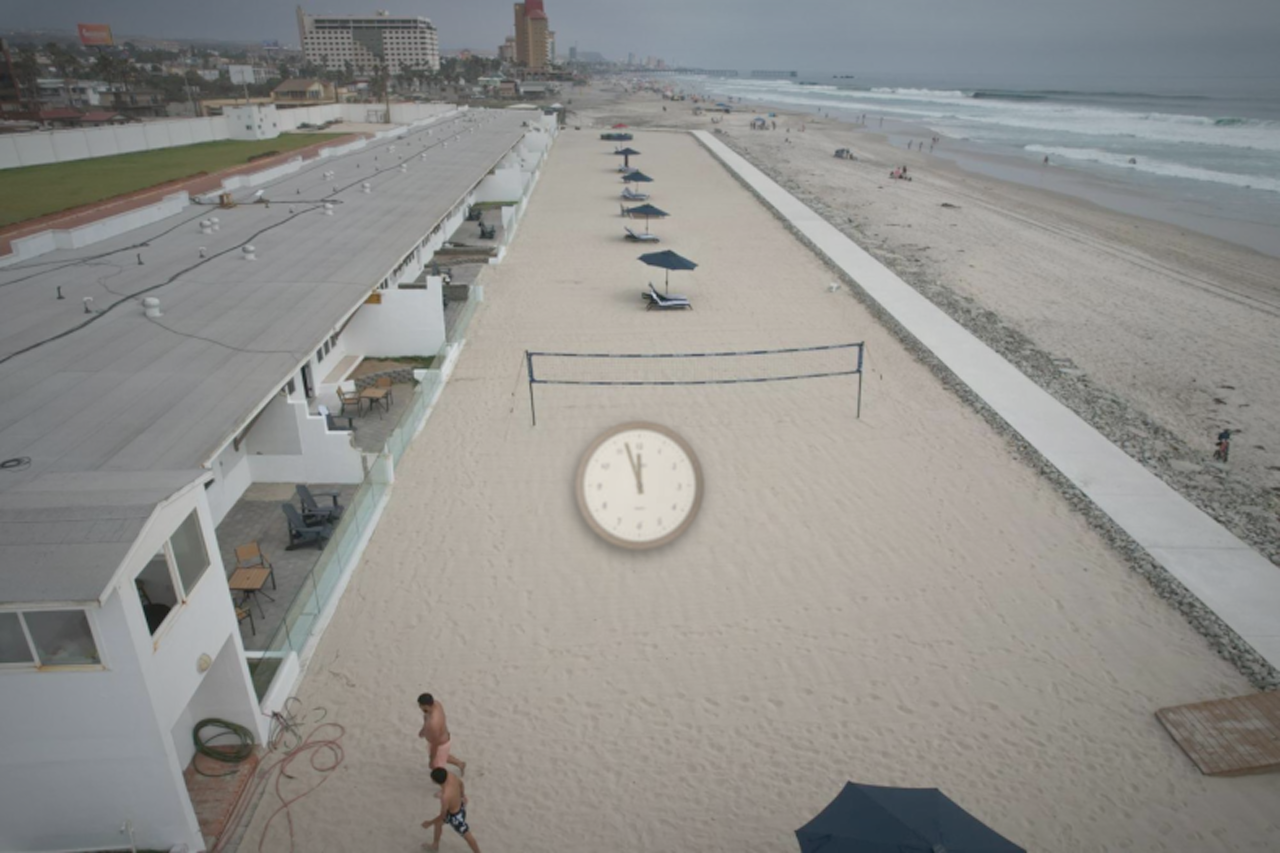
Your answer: 11.57
